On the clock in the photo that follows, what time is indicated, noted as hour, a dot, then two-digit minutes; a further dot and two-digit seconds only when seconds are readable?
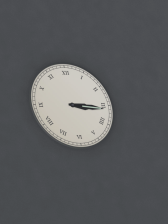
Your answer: 3.16
